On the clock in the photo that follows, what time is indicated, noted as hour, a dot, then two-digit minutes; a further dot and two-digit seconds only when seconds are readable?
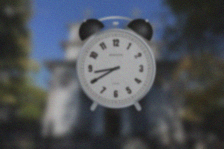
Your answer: 8.40
